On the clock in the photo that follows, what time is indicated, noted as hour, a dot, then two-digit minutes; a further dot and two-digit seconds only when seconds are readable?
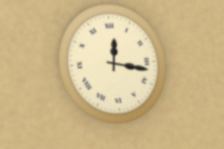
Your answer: 12.17
